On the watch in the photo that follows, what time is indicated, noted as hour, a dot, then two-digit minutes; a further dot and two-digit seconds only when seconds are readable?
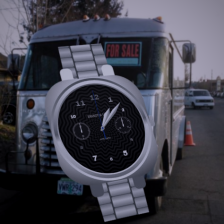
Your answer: 1.08
